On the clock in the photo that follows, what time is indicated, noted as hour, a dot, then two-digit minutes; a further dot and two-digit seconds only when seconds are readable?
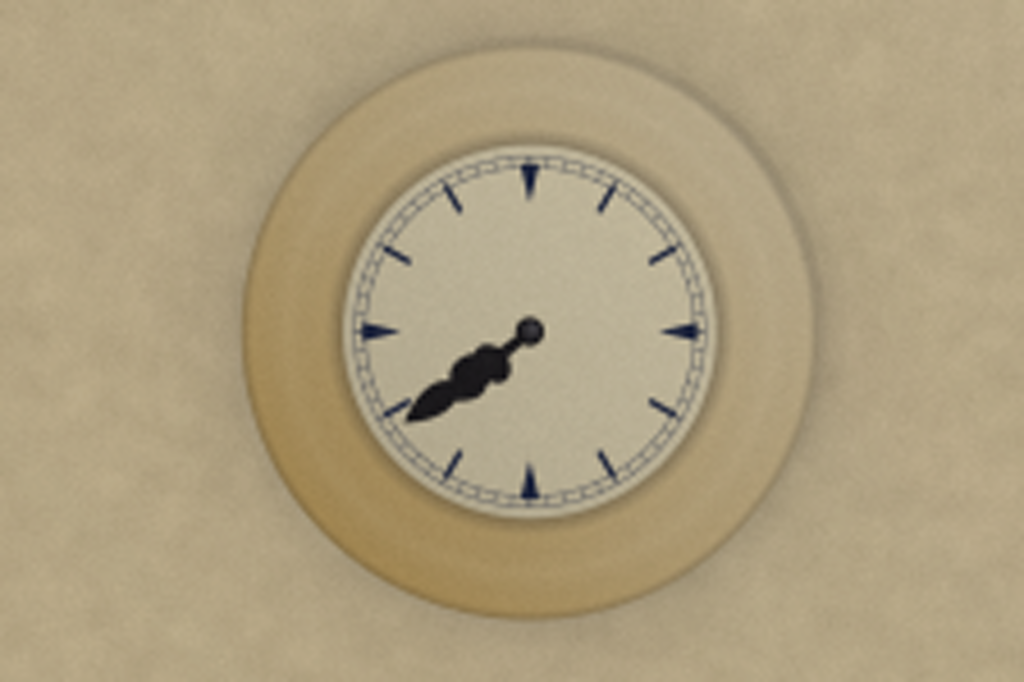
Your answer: 7.39
